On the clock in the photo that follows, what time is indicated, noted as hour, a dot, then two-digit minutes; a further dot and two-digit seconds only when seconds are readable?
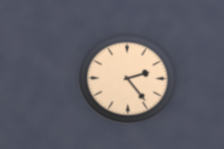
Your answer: 2.24
